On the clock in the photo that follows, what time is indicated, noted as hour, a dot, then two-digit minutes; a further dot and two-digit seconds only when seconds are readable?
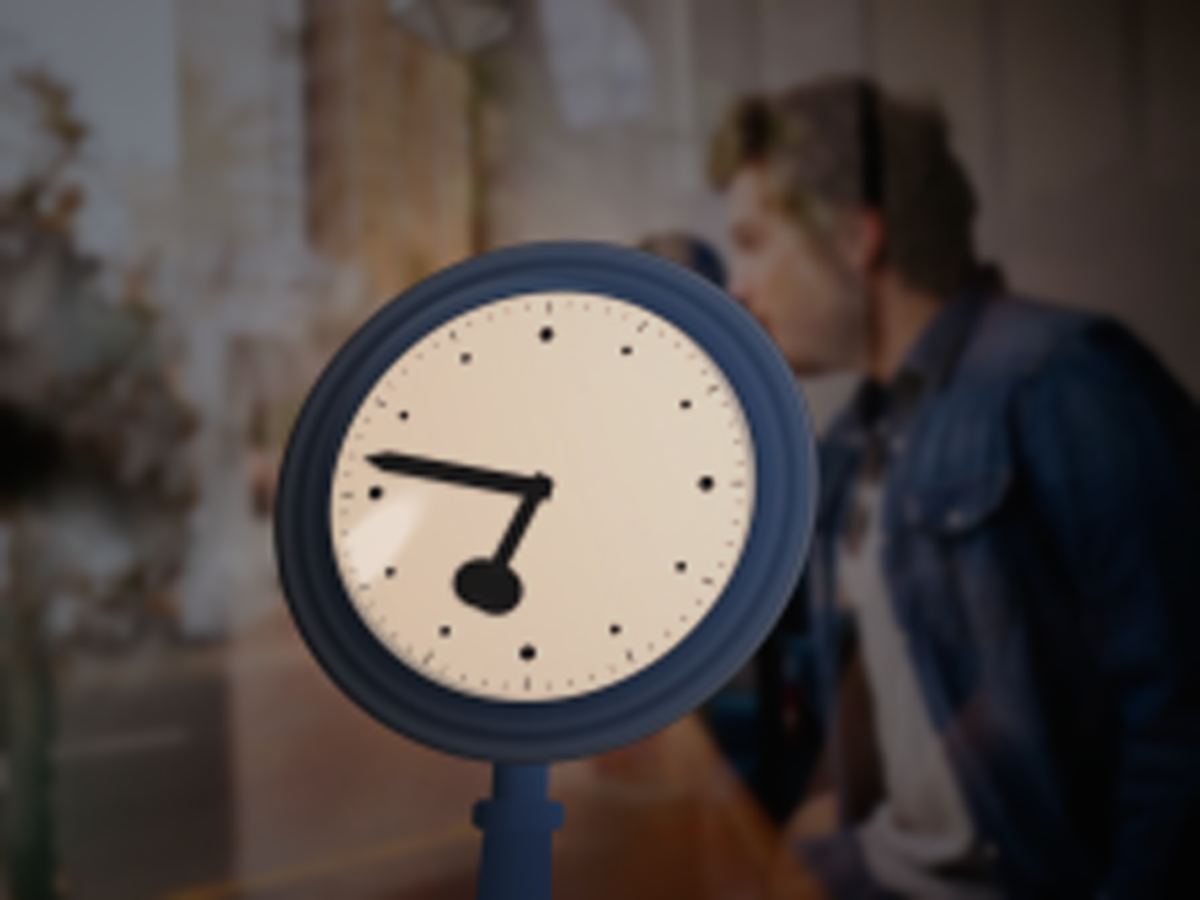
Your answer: 6.47
